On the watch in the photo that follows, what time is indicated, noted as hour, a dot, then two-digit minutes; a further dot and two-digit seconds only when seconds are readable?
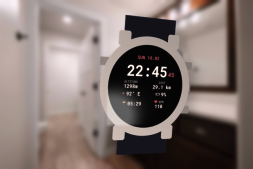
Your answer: 22.45
